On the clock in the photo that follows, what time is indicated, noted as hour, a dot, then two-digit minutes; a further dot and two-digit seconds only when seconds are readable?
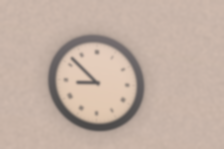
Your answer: 8.52
